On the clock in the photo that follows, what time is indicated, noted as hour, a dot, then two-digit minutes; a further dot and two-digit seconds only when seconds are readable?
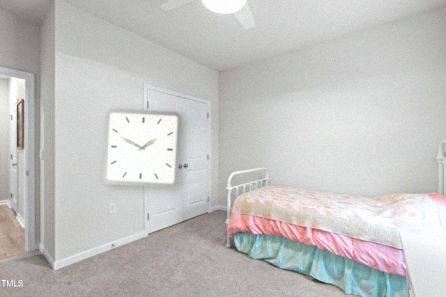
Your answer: 1.49
